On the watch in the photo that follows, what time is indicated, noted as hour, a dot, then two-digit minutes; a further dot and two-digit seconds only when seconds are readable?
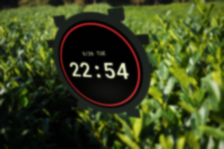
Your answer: 22.54
